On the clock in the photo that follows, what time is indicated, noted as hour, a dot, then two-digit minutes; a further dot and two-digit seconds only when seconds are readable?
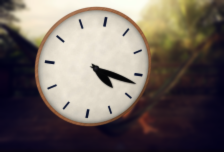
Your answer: 4.17
